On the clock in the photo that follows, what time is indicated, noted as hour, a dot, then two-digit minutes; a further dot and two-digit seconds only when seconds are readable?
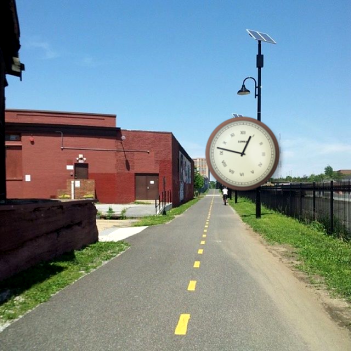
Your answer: 12.47
